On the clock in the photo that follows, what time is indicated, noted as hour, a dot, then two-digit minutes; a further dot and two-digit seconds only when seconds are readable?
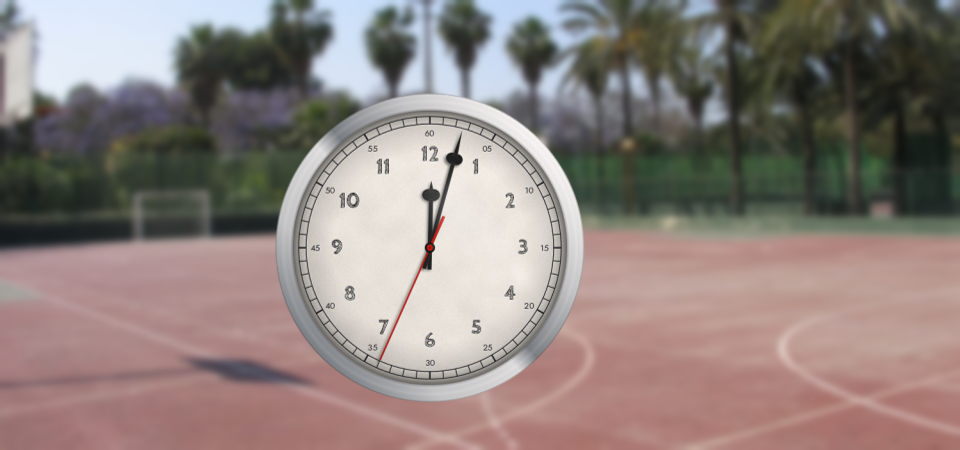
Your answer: 12.02.34
